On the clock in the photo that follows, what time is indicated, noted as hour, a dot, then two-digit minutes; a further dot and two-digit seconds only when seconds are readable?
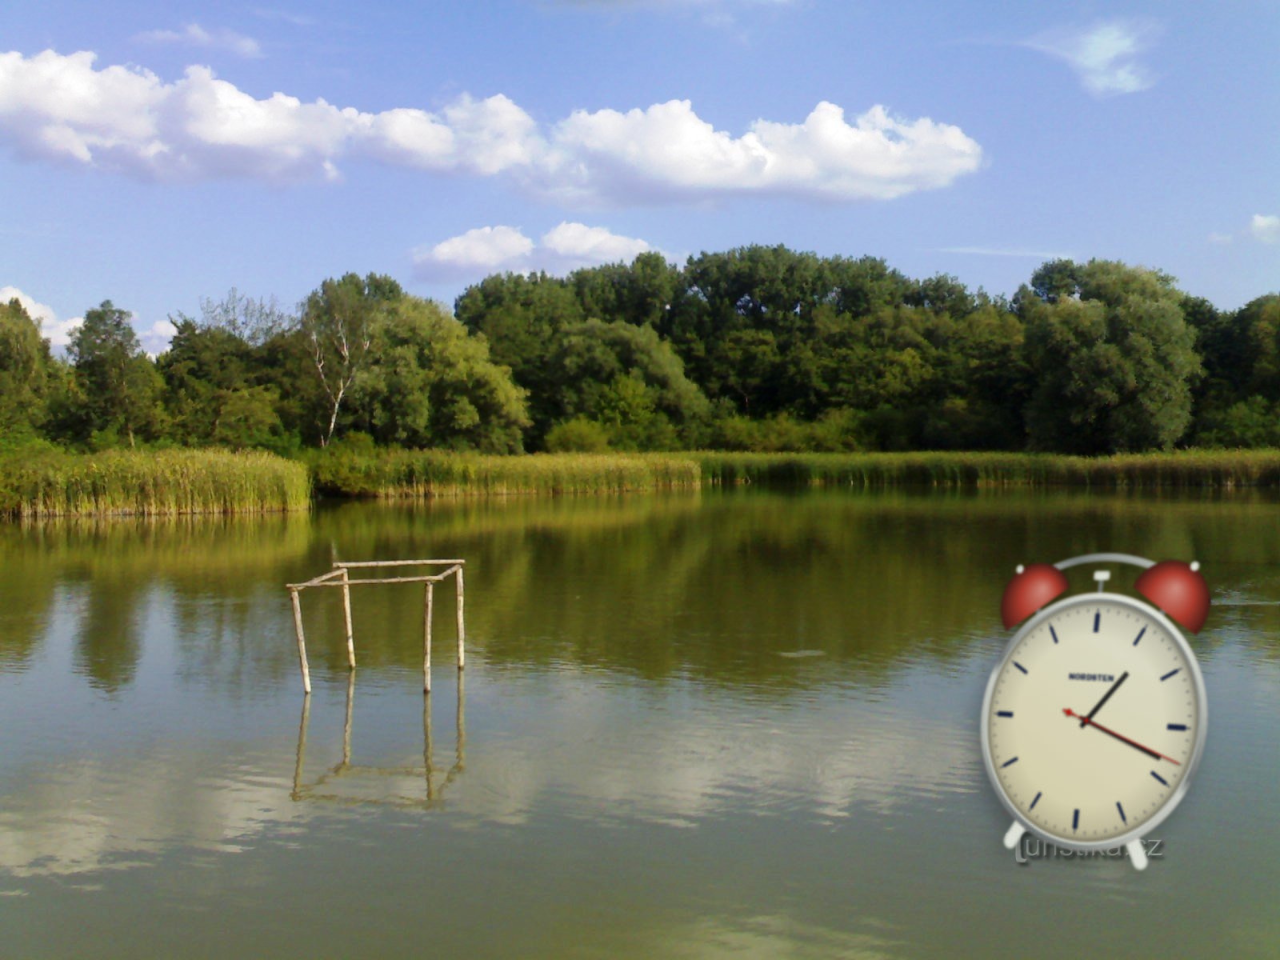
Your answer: 1.18.18
